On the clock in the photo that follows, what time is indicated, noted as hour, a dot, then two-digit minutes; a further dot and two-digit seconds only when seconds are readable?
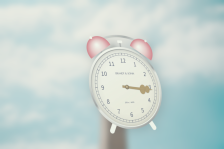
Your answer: 3.16
